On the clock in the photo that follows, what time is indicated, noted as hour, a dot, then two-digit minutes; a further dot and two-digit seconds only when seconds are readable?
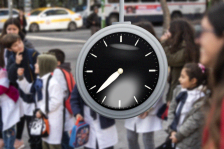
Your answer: 7.38
